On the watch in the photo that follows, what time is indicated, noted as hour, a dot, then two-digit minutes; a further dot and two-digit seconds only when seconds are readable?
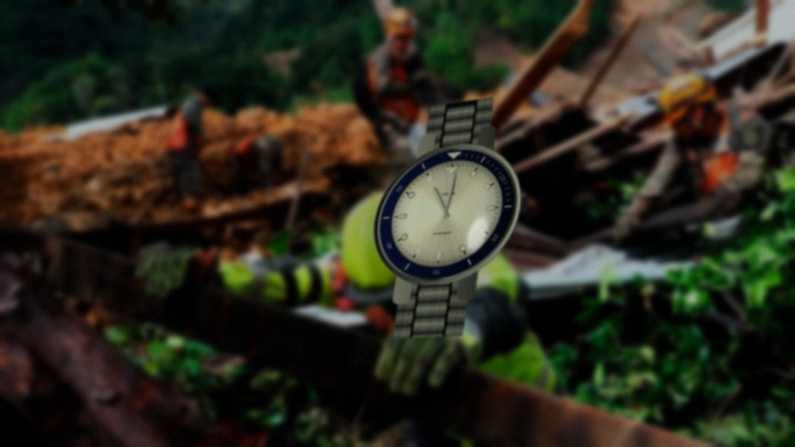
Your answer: 11.01
